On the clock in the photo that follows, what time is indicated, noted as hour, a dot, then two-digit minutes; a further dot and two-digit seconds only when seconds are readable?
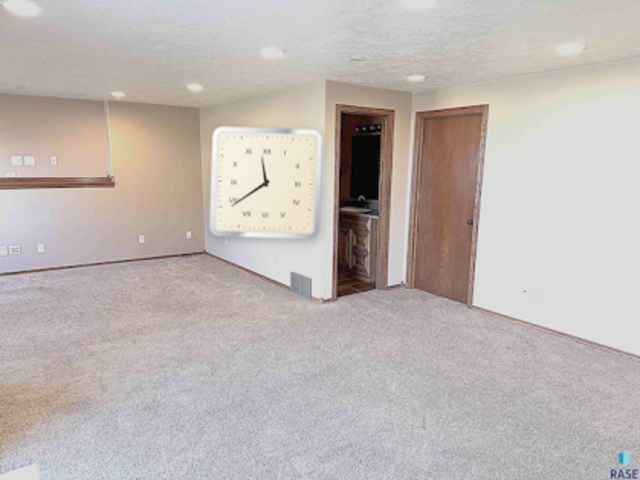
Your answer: 11.39
